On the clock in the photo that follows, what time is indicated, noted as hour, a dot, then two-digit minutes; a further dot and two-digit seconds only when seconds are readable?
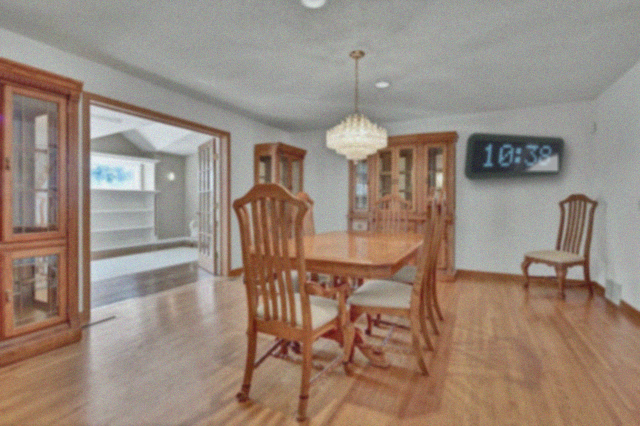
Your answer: 10.38
